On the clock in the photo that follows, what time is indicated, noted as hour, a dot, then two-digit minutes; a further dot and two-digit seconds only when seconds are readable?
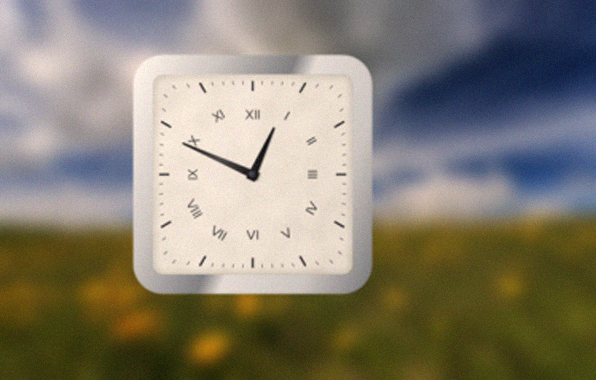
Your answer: 12.49
